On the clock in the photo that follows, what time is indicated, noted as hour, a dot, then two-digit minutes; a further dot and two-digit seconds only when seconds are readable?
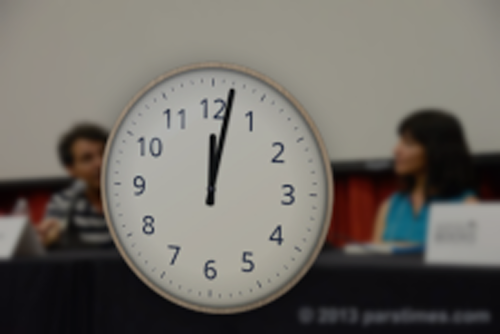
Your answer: 12.02
